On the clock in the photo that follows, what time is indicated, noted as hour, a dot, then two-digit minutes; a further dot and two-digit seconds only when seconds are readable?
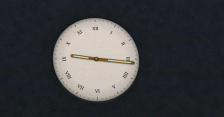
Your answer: 9.16
